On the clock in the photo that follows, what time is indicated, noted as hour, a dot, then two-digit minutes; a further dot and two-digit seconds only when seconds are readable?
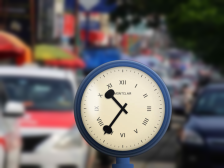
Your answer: 10.36
